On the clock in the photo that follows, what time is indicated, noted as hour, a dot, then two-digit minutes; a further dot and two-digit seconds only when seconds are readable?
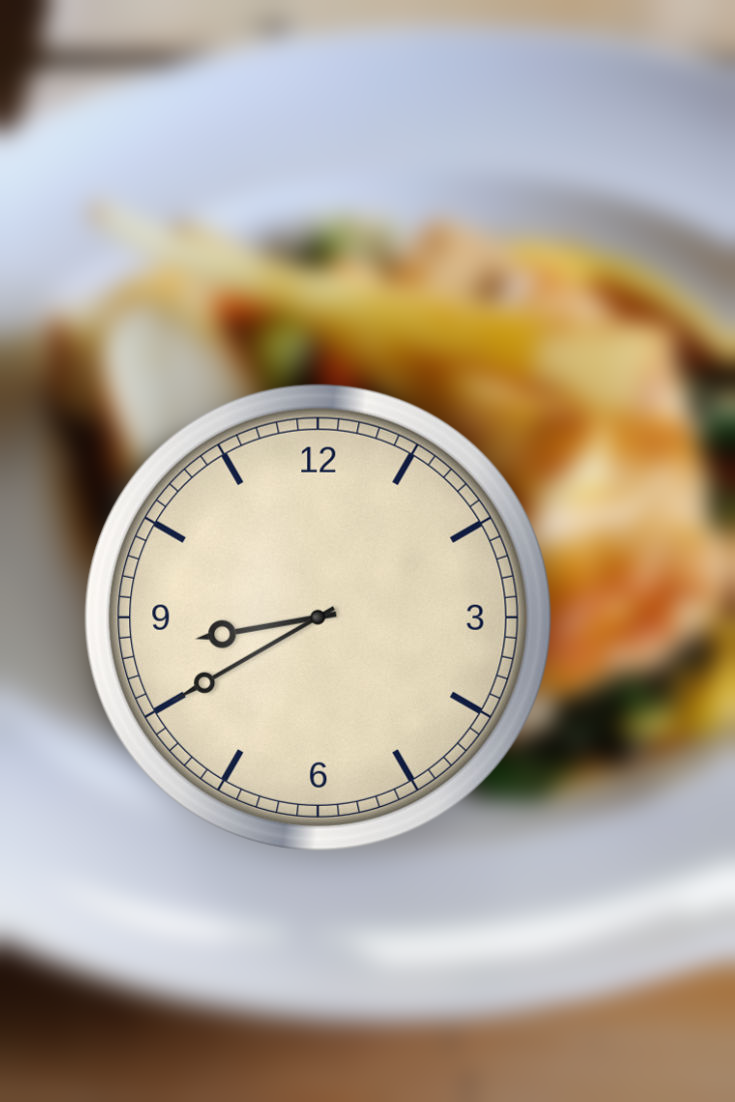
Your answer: 8.40
